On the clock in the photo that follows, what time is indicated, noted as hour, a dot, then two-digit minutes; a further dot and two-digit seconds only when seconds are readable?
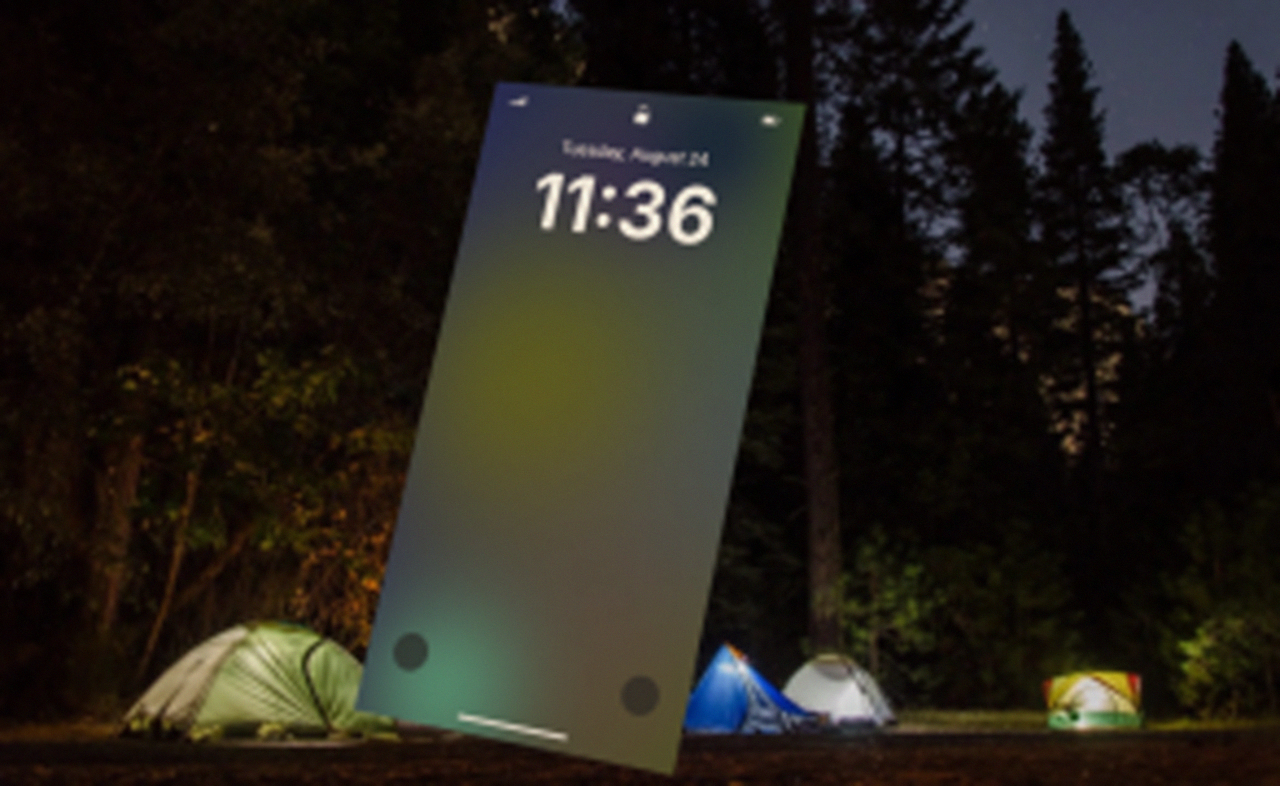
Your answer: 11.36
